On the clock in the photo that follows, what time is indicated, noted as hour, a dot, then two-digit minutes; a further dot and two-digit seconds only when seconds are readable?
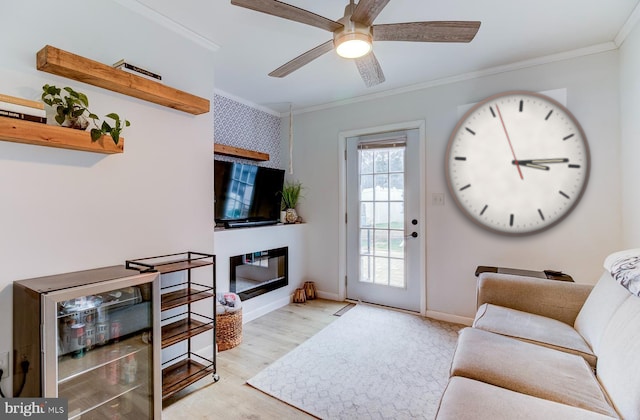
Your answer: 3.13.56
